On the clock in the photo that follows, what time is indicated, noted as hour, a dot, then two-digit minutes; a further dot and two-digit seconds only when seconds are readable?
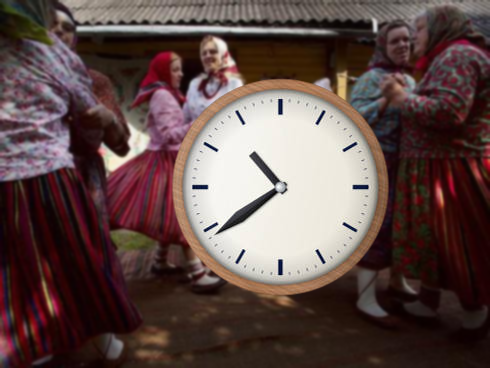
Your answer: 10.39
